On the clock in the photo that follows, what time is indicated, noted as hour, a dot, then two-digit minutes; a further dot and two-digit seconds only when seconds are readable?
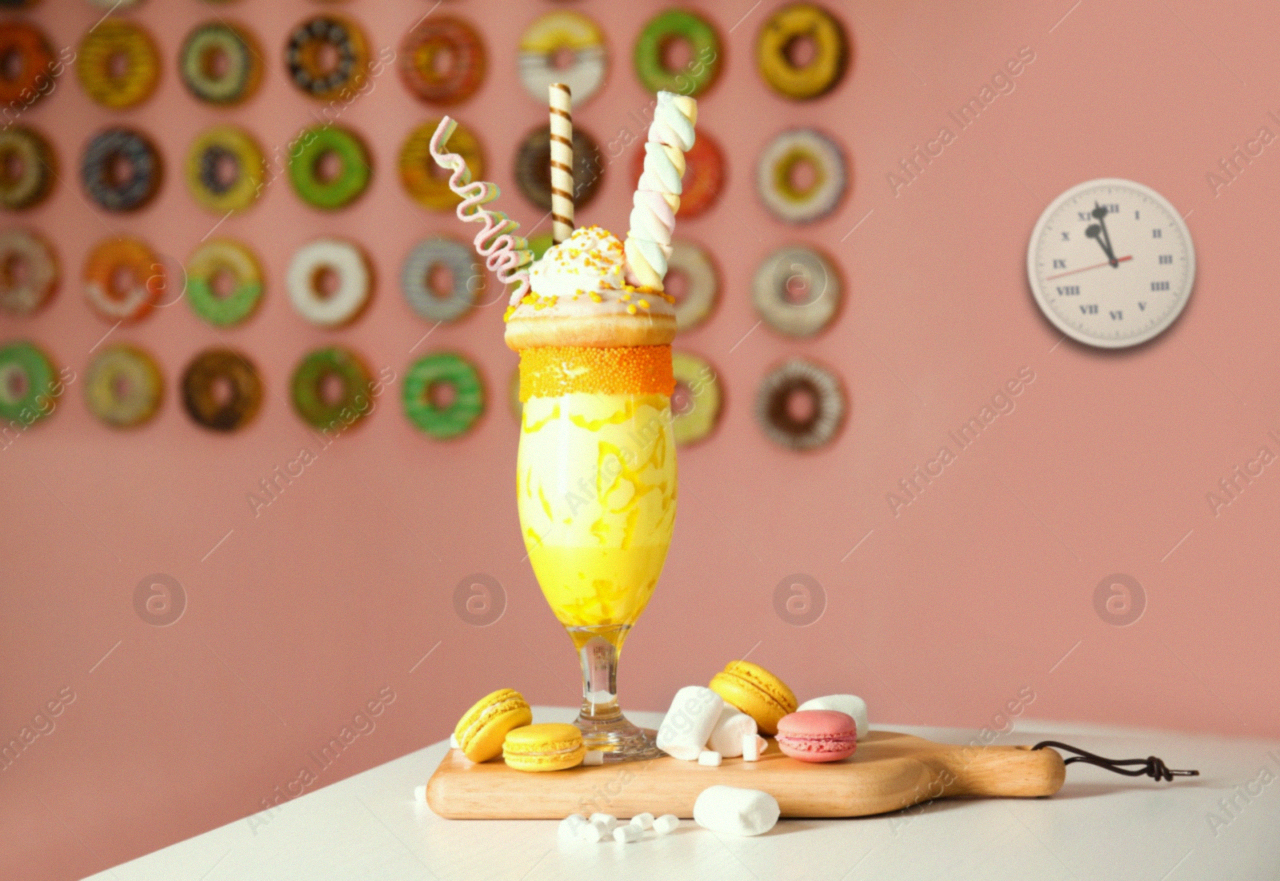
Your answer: 10.57.43
